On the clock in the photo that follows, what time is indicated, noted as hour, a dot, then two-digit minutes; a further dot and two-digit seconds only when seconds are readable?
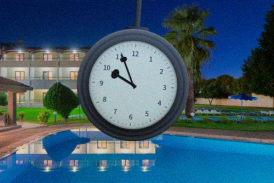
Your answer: 9.56
